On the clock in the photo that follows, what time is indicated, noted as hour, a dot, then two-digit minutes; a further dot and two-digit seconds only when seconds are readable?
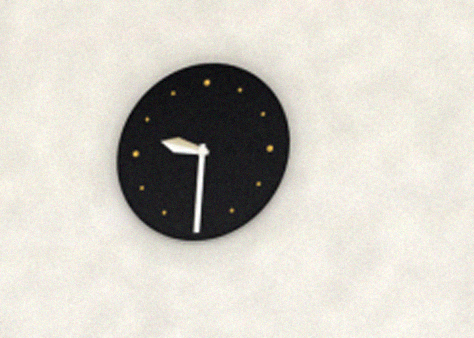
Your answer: 9.30
